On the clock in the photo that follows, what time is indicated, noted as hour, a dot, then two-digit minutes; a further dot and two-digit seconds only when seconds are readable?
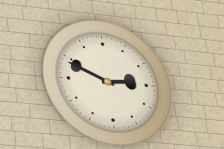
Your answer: 2.49
